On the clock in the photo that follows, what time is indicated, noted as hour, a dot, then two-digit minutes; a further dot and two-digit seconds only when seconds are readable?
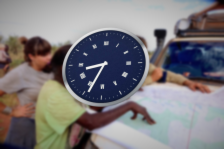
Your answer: 8.34
